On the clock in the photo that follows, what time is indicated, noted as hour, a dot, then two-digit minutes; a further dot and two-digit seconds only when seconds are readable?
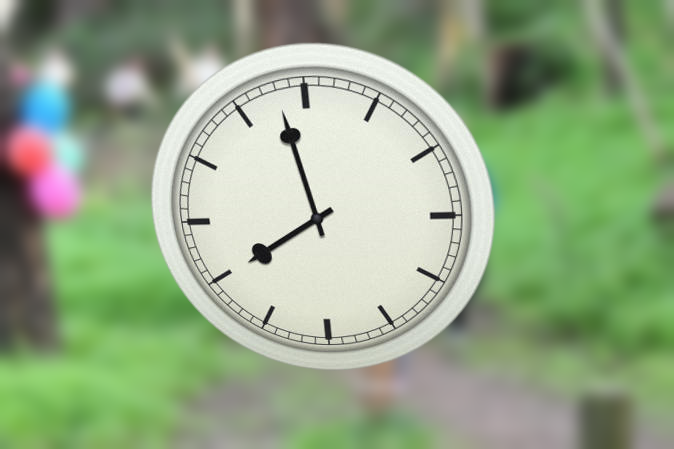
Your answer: 7.58
